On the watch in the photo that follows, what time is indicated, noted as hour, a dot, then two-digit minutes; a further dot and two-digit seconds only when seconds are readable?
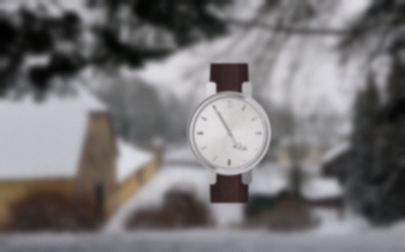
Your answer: 4.55
